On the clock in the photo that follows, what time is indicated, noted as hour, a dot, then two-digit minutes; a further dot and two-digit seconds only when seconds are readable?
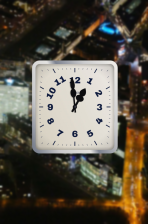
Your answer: 12.59
